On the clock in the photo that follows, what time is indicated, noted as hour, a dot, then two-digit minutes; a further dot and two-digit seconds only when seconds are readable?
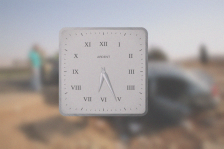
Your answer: 6.26
